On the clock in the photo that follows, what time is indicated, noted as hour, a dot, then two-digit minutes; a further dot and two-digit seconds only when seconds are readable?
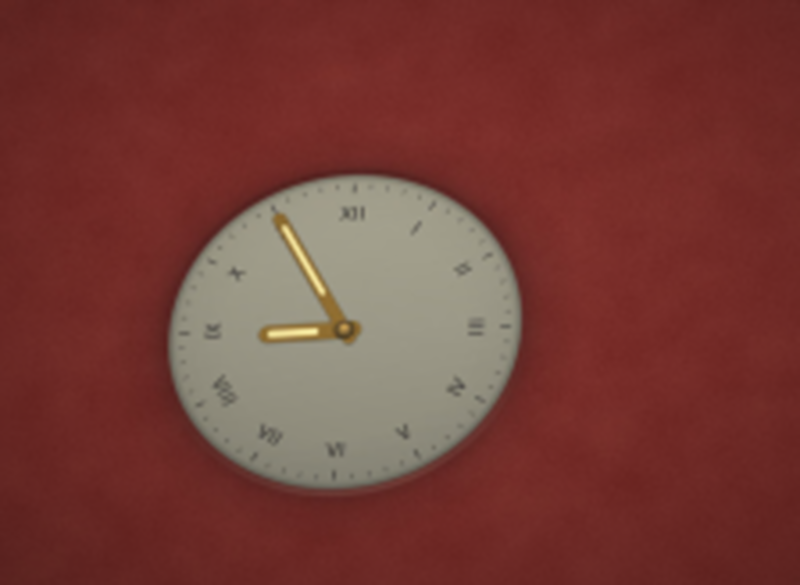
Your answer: 8.55
